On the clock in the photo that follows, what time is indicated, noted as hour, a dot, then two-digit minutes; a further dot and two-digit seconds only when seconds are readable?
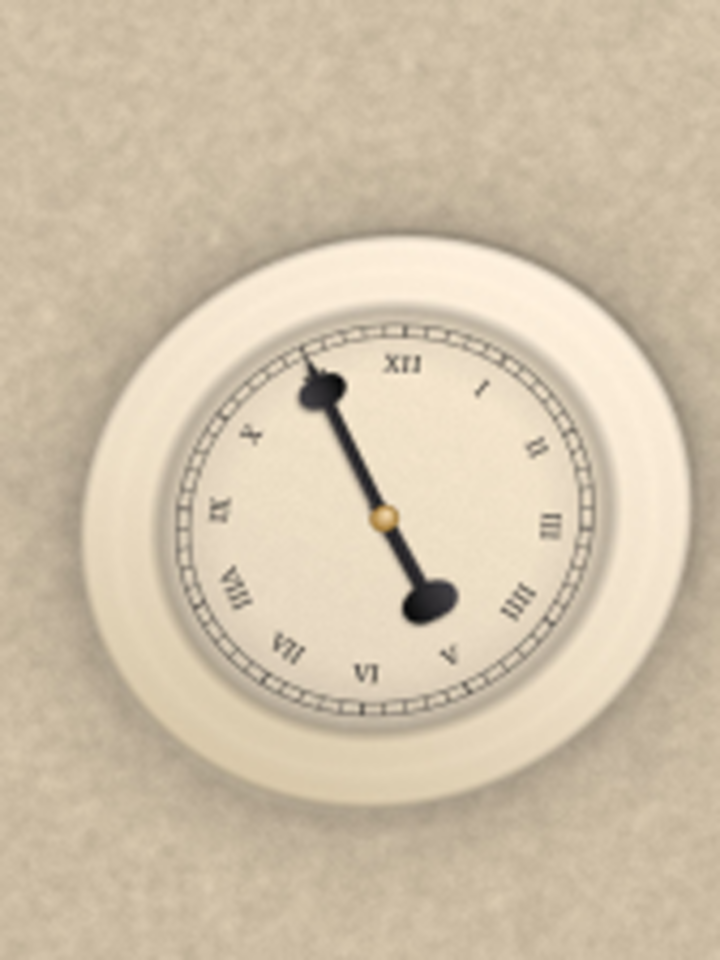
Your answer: 4.55
